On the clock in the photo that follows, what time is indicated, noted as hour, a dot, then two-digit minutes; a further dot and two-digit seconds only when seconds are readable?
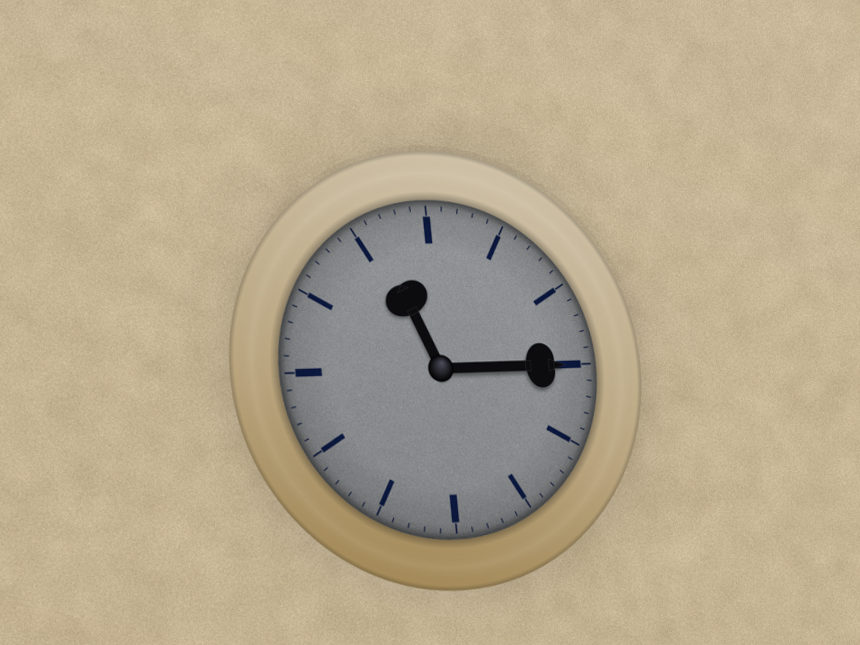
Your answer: 11.15
